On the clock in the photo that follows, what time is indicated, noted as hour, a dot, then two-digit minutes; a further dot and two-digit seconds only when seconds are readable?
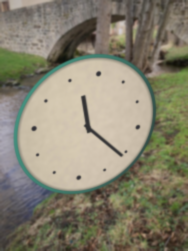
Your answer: 11.21
